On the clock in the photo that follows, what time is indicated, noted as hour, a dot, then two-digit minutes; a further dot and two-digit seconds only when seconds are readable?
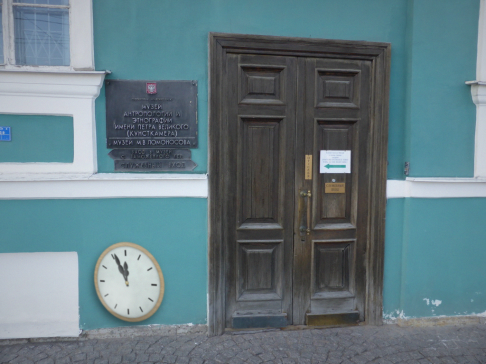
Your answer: 11.56
